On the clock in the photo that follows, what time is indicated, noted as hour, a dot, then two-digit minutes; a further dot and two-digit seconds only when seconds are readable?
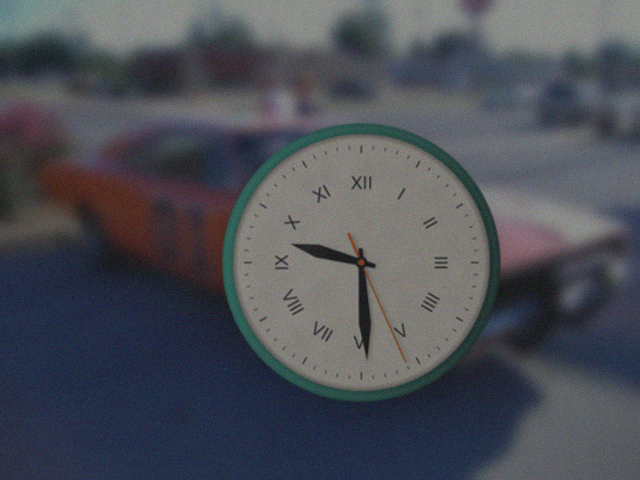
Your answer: 9.29.26
